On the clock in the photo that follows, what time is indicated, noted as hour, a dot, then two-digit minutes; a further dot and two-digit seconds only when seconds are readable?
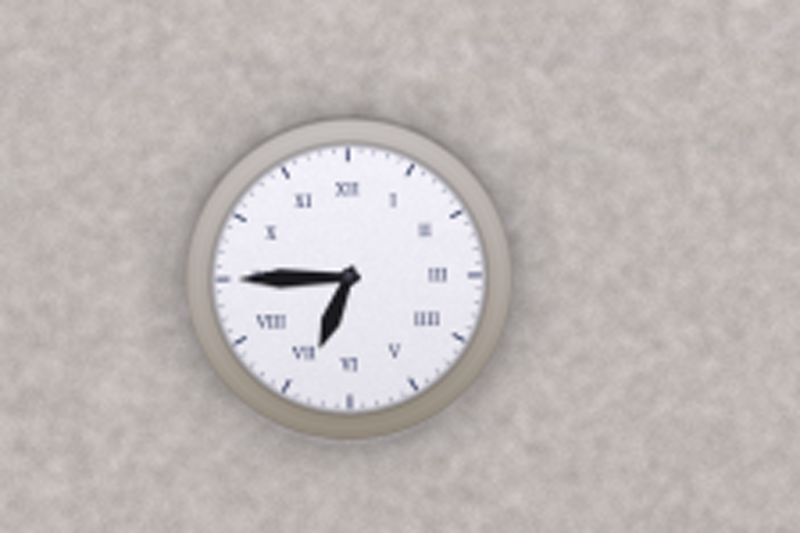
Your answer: 6.45
